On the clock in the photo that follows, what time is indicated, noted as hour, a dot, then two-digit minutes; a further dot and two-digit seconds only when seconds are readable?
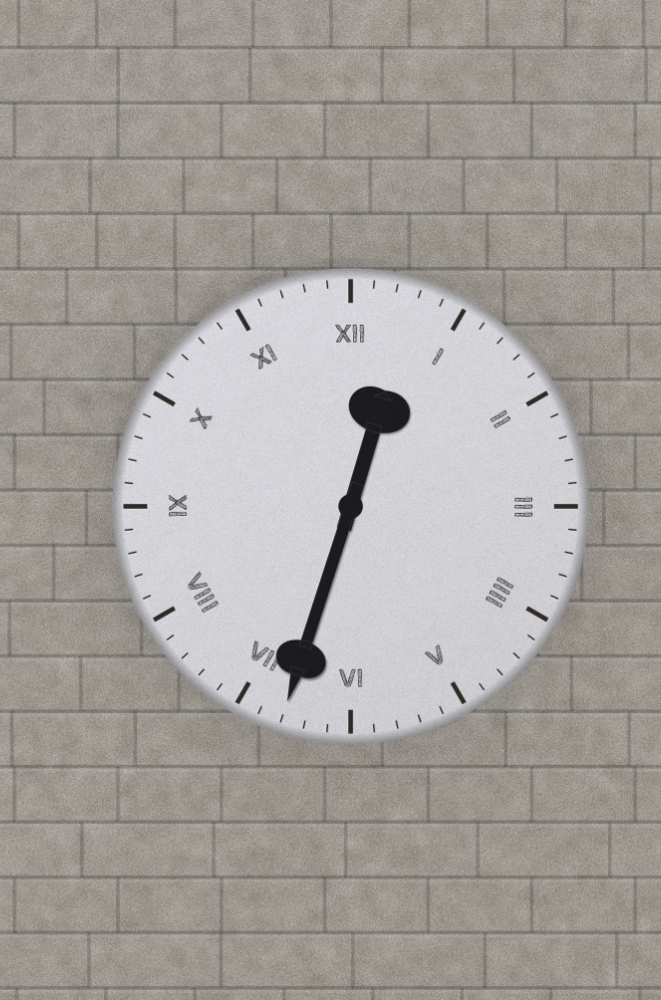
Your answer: 12.33
